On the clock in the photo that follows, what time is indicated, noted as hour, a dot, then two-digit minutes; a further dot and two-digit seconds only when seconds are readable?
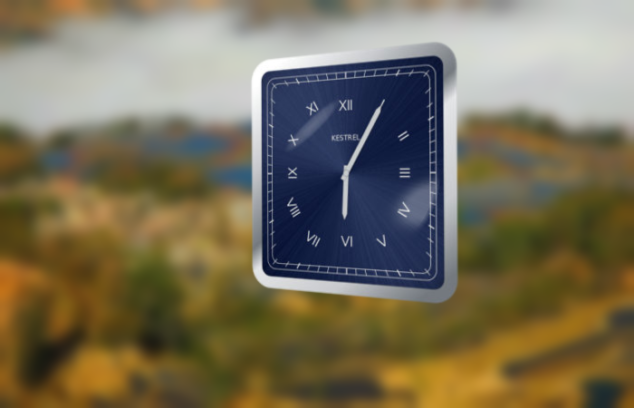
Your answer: 6.05
